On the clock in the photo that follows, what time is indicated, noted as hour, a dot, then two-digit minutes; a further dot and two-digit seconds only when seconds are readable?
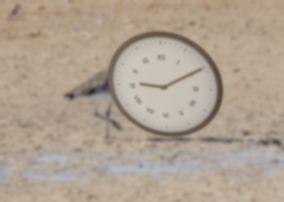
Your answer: 9.10
